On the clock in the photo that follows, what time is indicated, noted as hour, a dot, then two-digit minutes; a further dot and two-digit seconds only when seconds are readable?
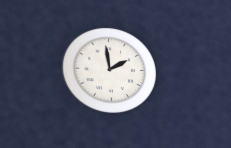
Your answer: 1.59
